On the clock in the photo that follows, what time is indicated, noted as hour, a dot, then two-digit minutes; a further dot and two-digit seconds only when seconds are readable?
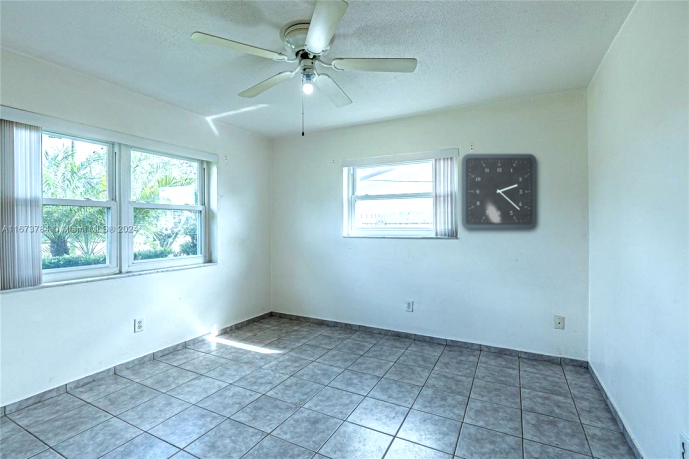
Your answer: 2.22
